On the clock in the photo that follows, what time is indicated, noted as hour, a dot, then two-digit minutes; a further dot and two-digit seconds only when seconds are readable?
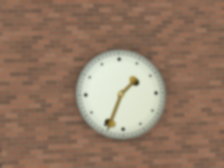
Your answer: 1.34
